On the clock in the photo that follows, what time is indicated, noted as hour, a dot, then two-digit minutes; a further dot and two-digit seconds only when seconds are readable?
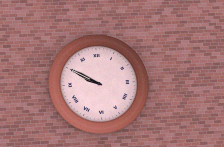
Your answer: 9.50
